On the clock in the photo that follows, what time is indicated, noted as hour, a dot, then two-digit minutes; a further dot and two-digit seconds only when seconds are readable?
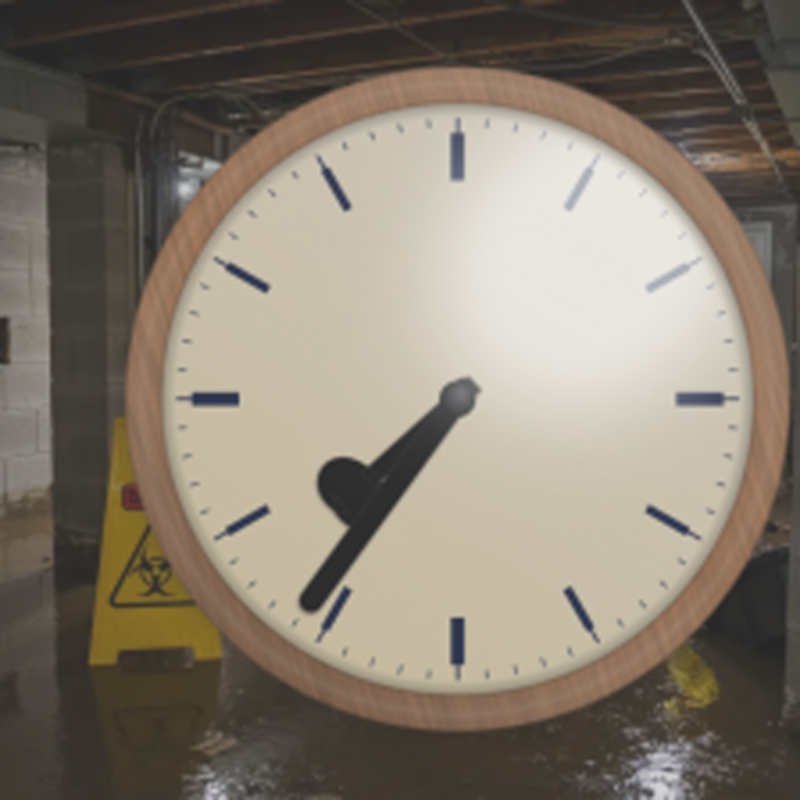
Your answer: 7.36
